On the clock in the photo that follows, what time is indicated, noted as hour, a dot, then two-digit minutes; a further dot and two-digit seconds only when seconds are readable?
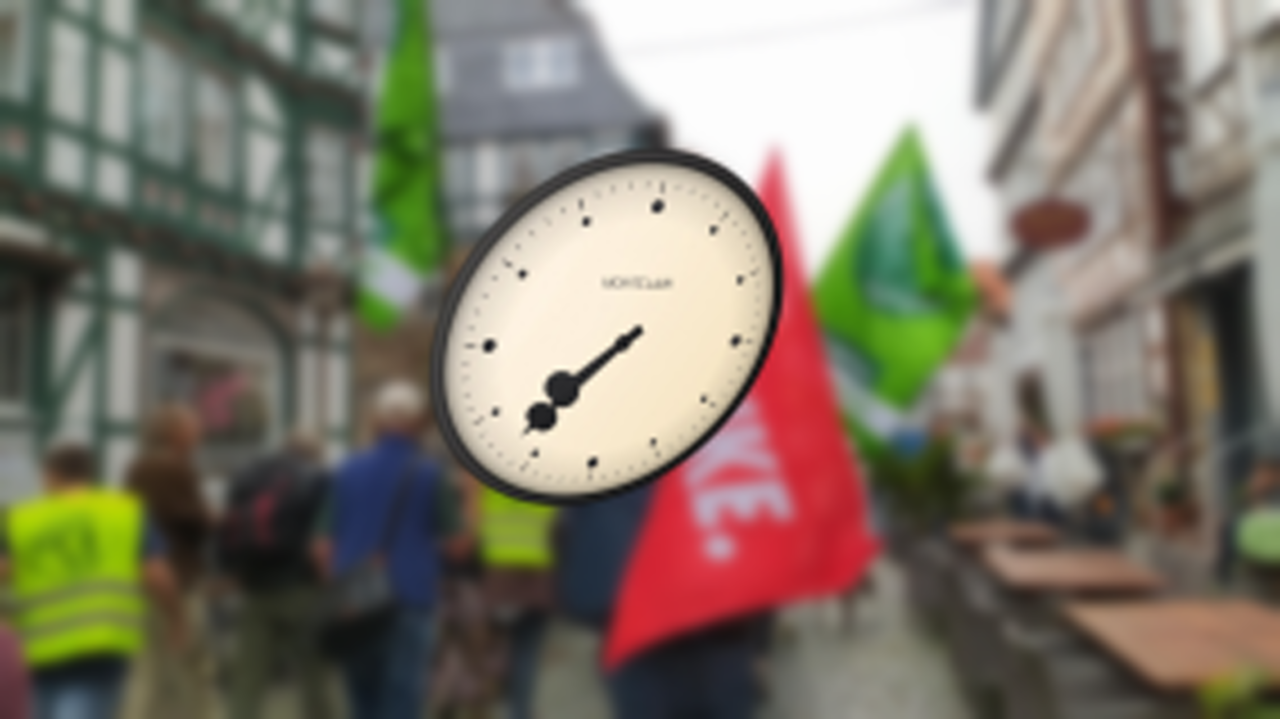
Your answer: 7.37
